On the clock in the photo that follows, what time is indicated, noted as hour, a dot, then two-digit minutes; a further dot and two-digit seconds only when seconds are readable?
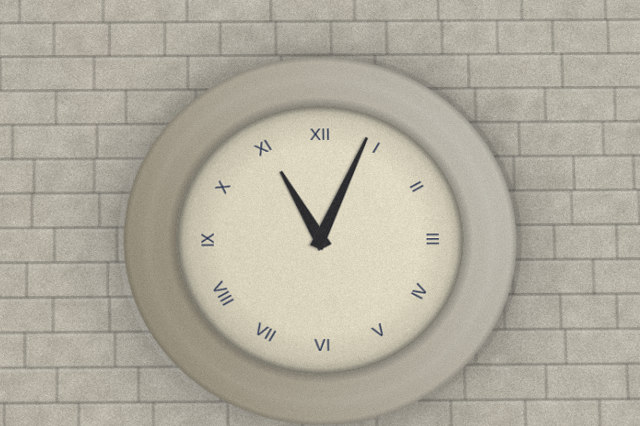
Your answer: 11.04
